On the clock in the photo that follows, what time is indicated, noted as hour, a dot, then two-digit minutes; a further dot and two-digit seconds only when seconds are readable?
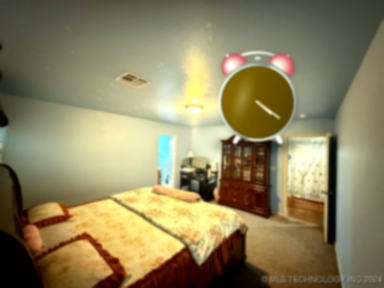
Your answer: 4.21
